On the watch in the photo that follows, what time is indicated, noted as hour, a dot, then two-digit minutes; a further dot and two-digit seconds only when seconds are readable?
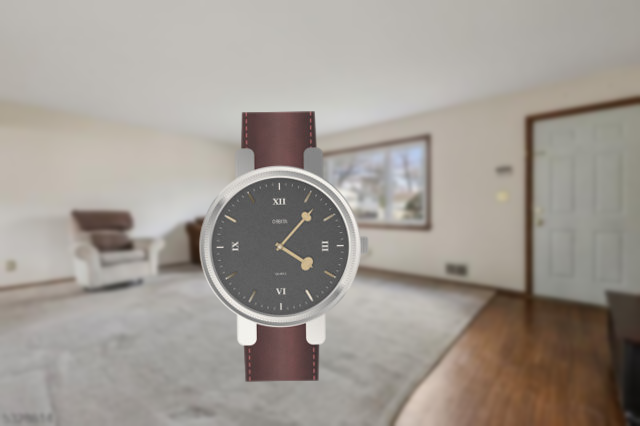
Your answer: 4.07
